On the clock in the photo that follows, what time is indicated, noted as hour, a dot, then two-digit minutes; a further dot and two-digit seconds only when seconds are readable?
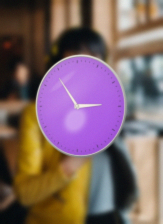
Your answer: 2.54
